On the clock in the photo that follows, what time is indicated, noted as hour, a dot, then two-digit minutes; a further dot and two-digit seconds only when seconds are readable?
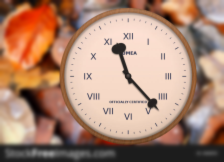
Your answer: 11.23
